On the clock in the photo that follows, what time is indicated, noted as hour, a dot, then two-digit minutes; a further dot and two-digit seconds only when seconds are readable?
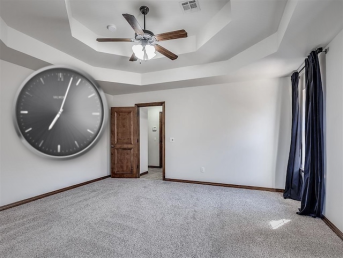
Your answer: 7.03
